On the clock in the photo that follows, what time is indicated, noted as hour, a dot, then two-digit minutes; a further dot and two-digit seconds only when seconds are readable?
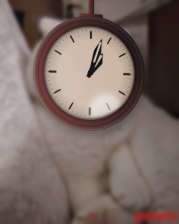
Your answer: 1.03
